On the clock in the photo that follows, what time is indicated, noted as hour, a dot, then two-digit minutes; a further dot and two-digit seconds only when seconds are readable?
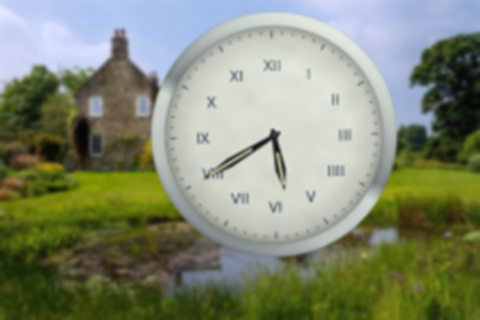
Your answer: 5.40
